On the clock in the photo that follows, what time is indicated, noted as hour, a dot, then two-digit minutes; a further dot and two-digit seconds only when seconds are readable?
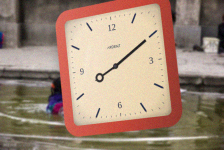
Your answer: 8.10
